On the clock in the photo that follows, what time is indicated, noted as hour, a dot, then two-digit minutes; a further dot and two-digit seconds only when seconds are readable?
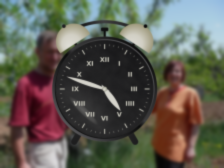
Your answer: 4.48
